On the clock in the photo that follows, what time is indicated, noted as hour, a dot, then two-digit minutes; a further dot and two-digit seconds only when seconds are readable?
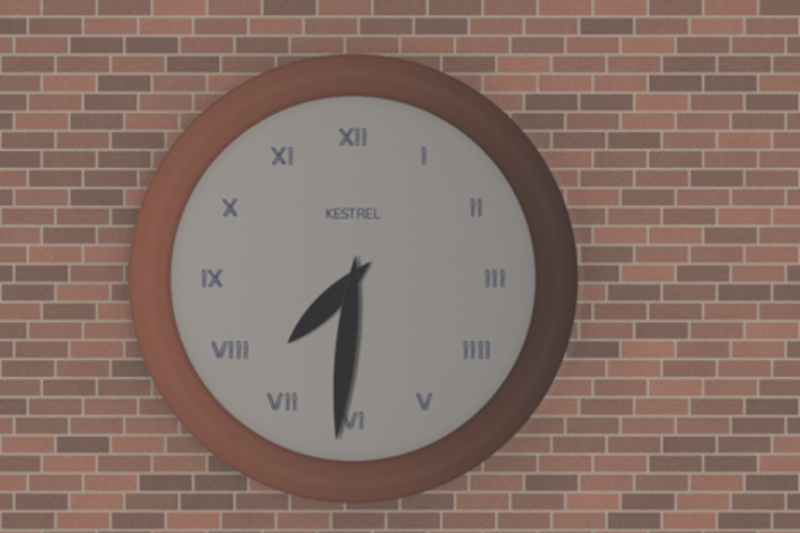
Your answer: 7.31
